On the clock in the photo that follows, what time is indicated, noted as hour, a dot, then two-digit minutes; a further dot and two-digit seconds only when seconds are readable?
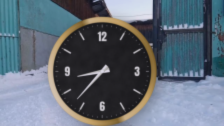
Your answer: 8.37
